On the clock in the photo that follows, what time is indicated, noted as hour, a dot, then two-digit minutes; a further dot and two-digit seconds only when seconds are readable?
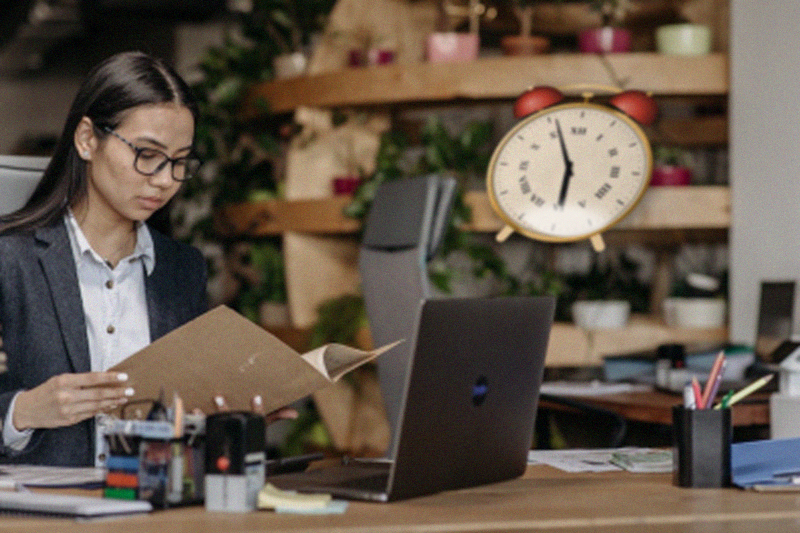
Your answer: 5.56
